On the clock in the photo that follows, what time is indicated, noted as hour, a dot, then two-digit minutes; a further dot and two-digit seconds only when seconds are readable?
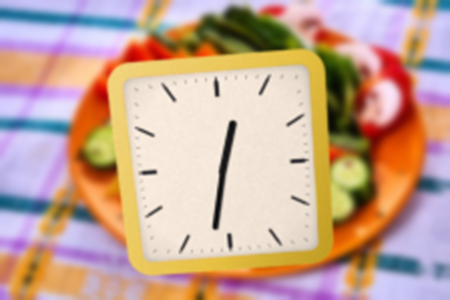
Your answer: 12.32
